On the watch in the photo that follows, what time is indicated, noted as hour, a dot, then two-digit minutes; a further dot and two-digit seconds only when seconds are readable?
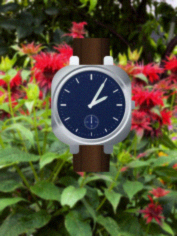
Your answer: 2.05
